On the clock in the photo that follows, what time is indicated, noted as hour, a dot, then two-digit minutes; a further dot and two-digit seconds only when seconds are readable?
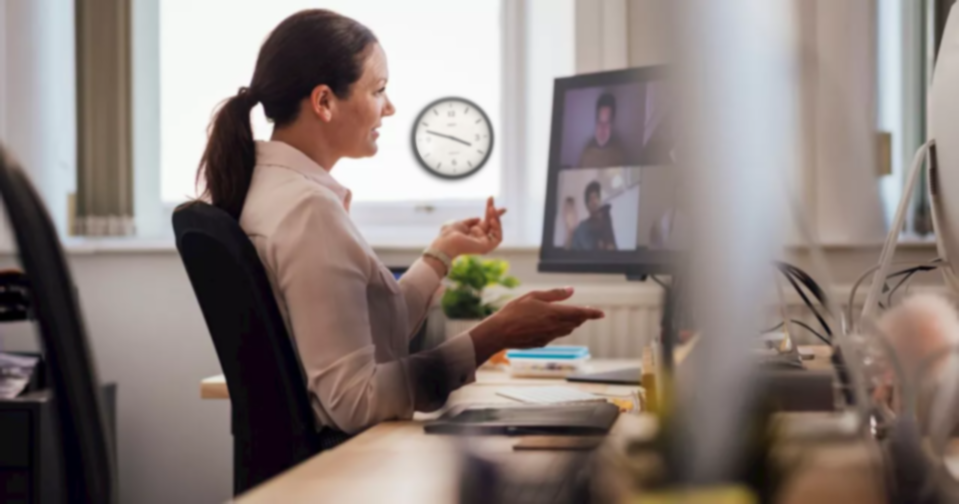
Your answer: 3.48
